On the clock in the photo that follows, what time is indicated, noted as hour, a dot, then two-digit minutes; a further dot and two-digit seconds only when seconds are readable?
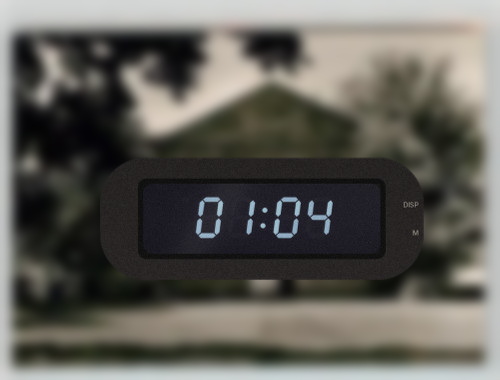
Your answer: 1.04
